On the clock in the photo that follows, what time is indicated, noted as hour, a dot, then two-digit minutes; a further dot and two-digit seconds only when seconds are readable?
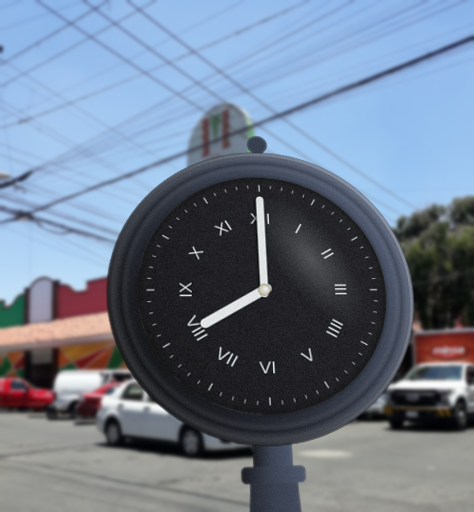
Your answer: 8.00
